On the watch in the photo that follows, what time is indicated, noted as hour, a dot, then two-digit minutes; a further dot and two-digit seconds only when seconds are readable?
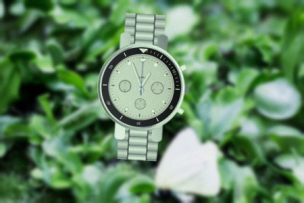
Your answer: 12.56
